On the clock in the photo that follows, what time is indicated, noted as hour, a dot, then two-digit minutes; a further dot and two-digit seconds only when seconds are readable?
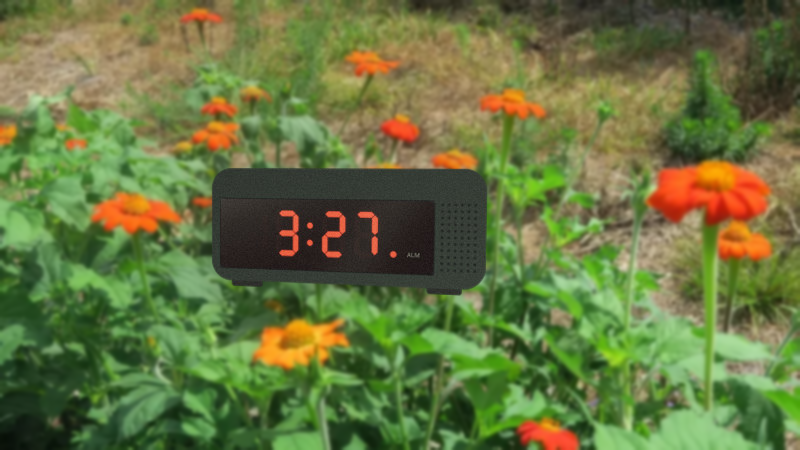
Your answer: 3.27
